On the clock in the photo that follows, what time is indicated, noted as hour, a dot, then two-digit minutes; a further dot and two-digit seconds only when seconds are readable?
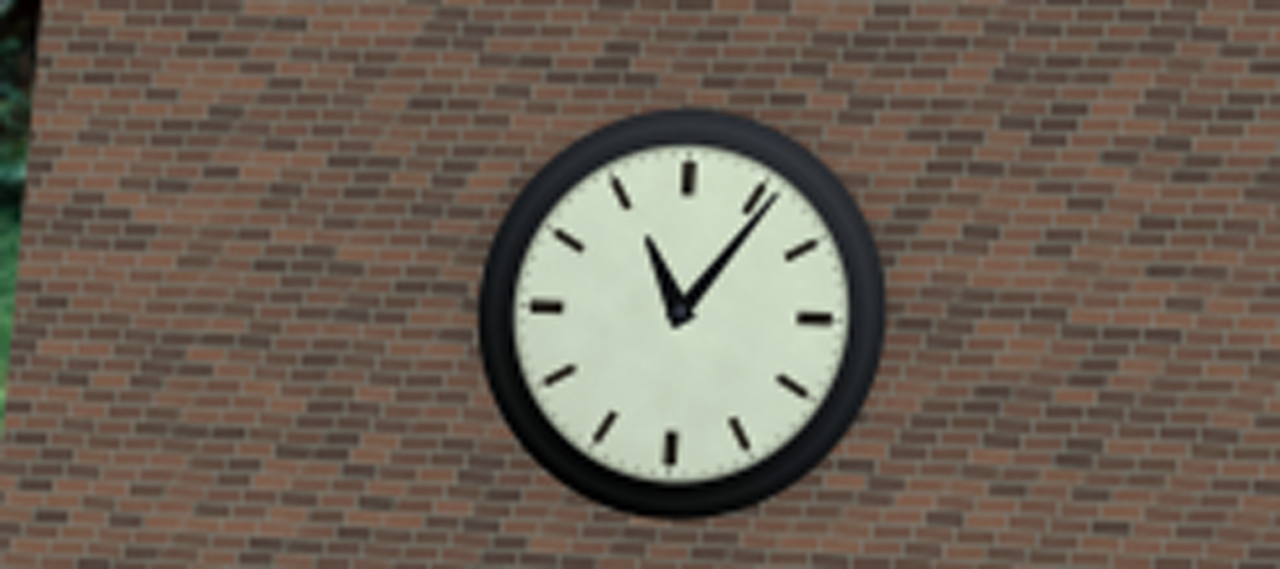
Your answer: 11.06
